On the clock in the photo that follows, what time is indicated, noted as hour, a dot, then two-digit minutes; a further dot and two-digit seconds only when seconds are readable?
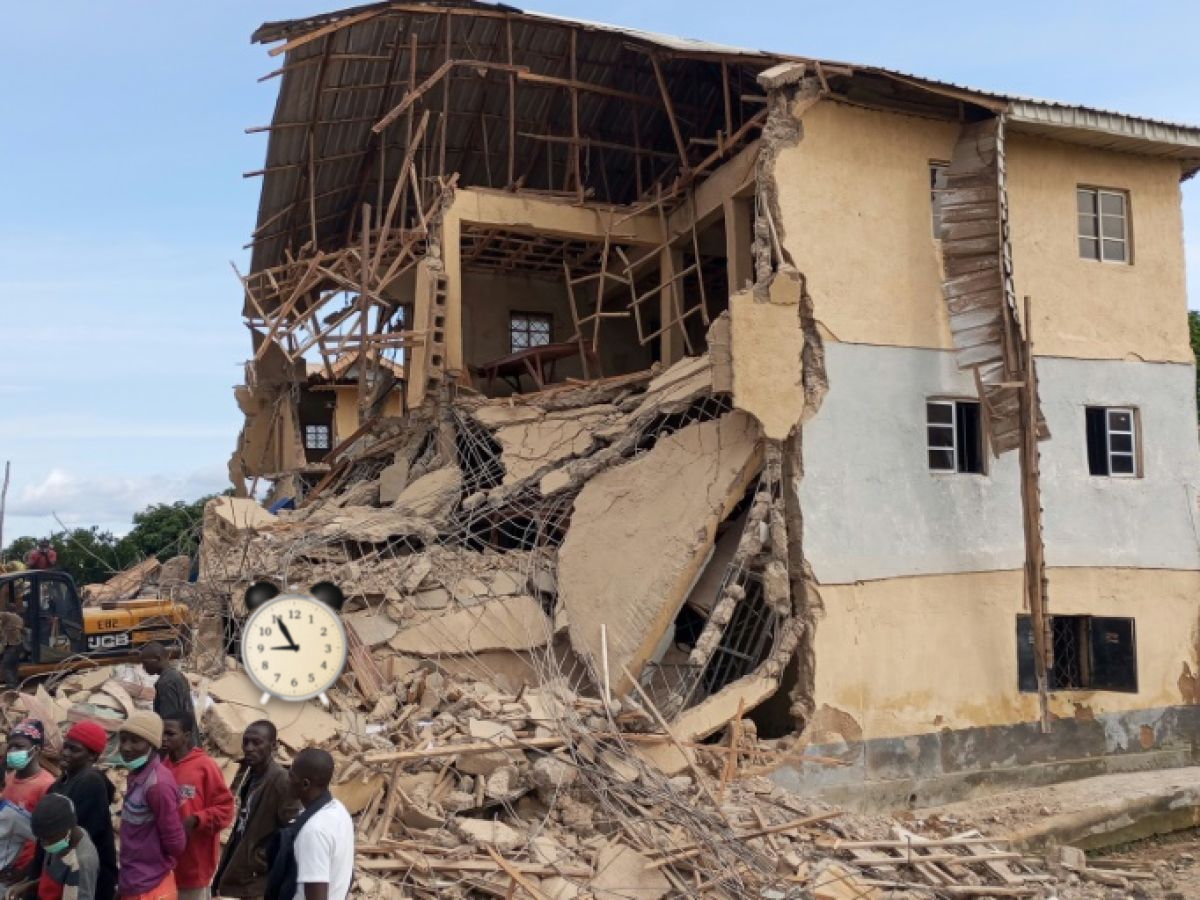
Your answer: 8.55
